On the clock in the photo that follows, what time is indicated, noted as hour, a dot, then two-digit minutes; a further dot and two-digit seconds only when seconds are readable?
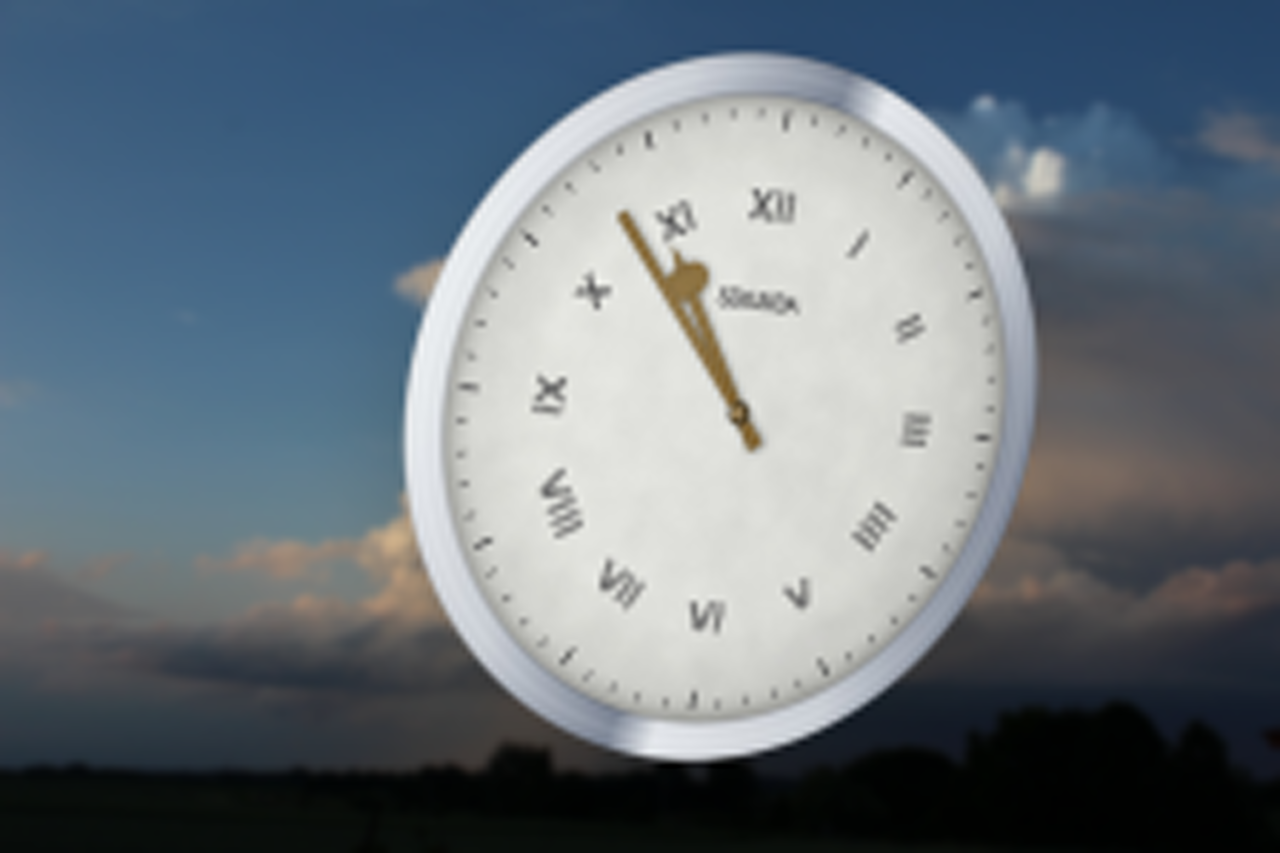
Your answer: 10.53
